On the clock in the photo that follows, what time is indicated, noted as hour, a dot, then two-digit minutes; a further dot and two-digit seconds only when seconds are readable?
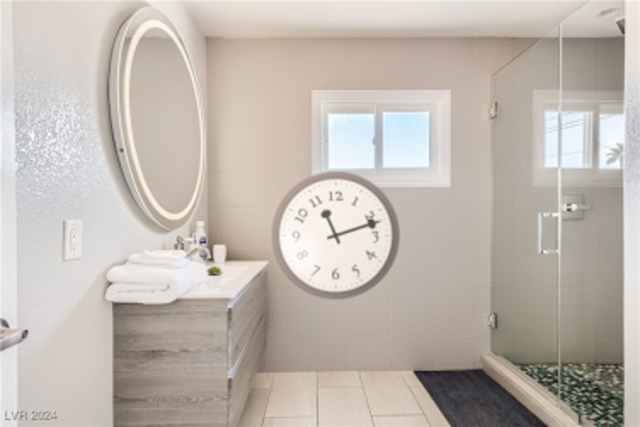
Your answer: 11.12
